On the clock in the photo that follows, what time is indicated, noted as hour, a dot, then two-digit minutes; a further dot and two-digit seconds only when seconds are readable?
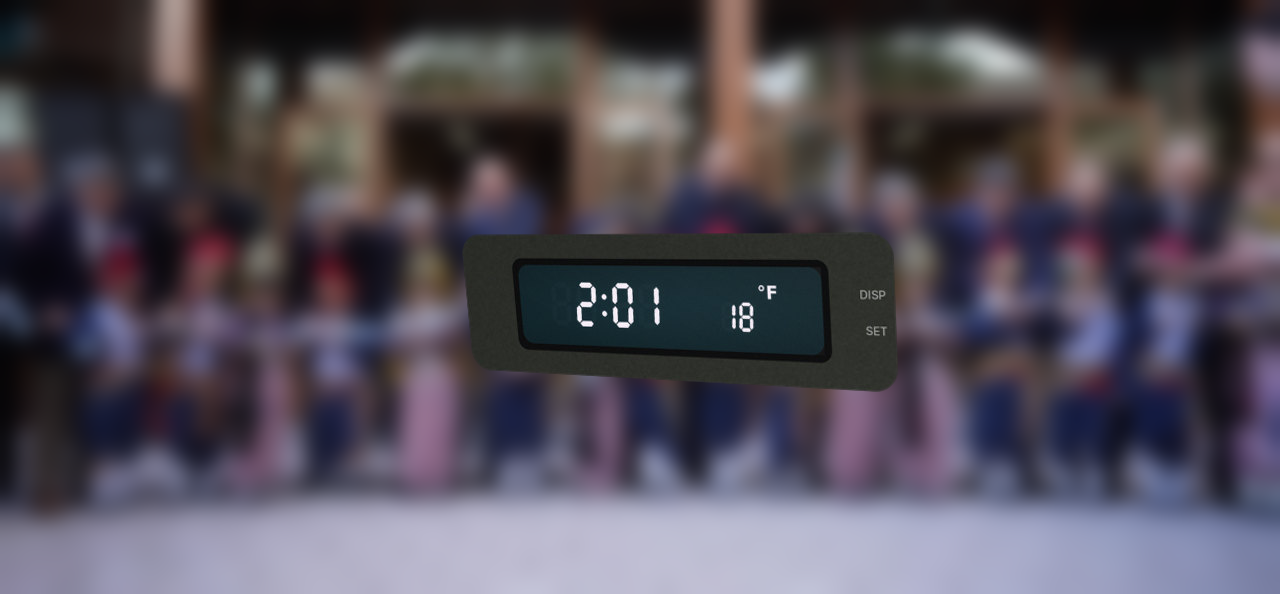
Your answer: 2.01
